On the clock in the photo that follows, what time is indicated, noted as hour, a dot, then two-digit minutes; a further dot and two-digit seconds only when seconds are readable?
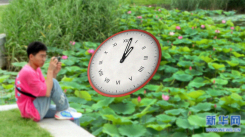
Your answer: 1.02
